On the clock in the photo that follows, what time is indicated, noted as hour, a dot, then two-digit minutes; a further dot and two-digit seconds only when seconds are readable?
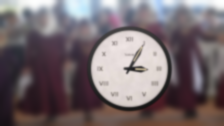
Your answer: 3.05
